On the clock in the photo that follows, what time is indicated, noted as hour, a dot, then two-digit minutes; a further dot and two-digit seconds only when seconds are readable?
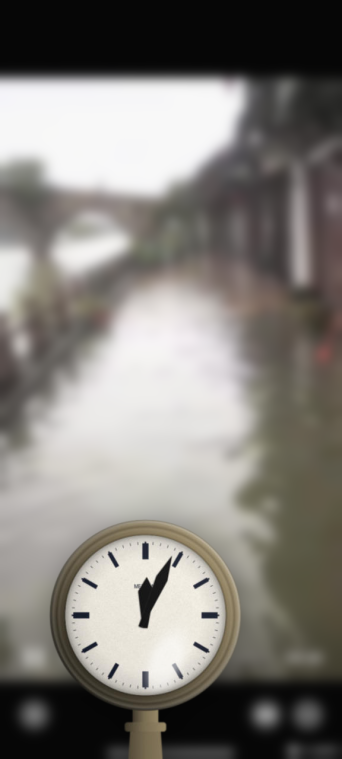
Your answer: 12.04
